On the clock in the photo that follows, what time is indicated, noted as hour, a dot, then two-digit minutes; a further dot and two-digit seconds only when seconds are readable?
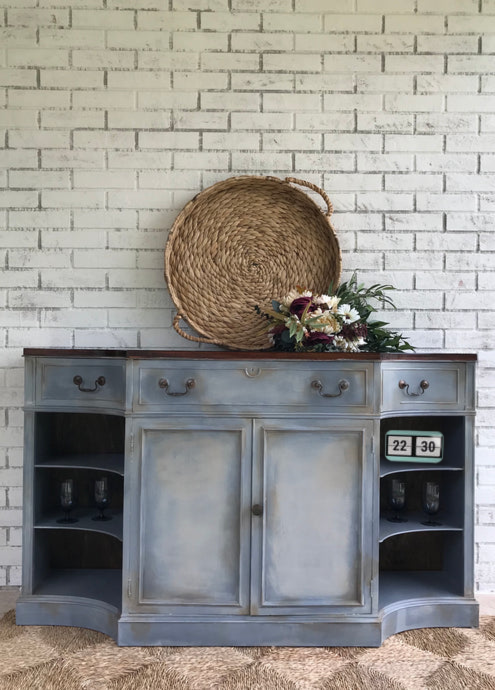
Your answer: 22.30
